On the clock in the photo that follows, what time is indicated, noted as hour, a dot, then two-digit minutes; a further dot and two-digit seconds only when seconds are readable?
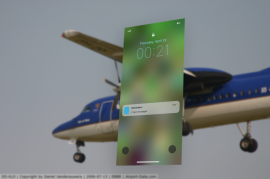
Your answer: 0.21
